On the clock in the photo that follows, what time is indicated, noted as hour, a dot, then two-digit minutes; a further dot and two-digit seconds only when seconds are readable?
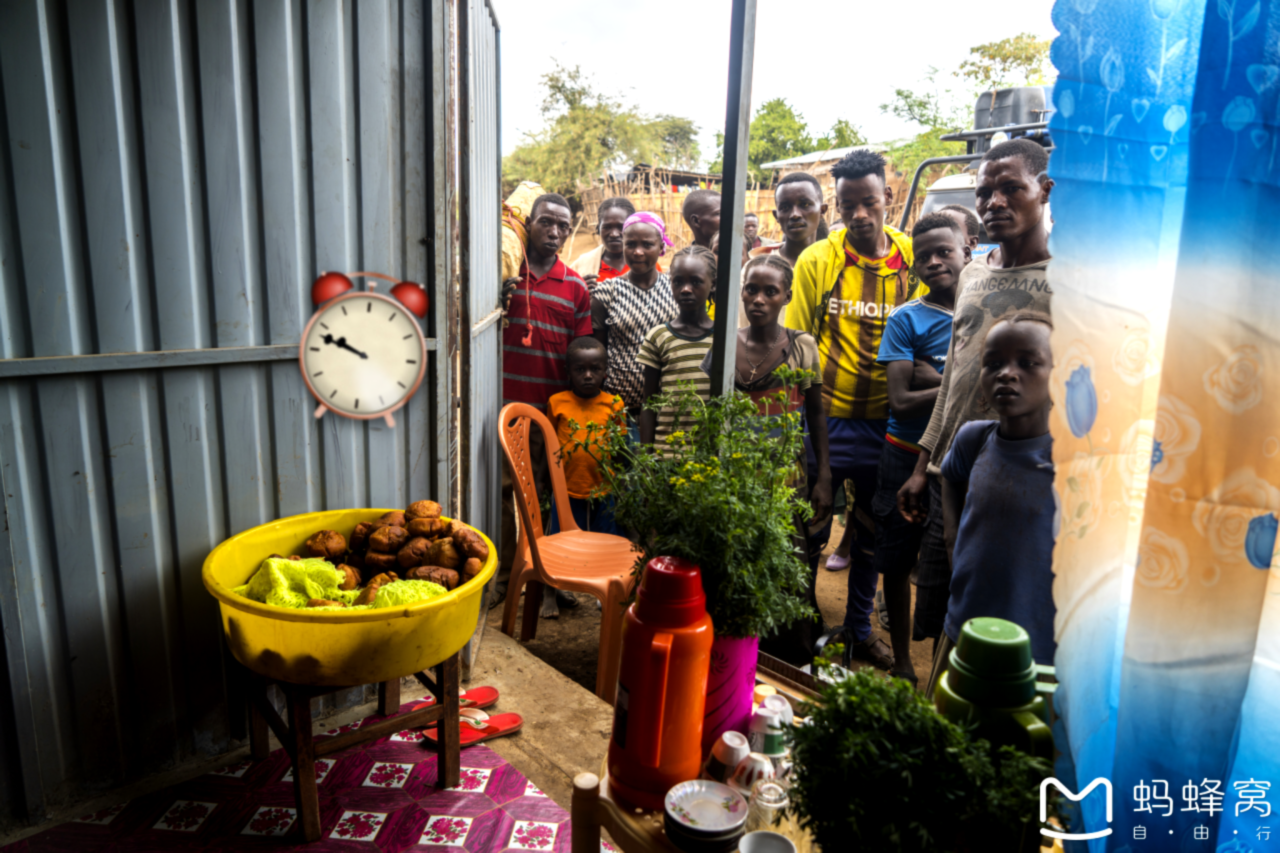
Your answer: 9.48
